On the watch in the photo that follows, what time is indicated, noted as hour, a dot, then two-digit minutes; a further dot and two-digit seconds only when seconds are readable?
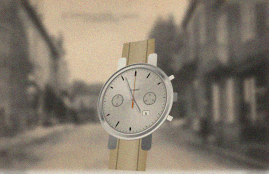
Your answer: 4.56
